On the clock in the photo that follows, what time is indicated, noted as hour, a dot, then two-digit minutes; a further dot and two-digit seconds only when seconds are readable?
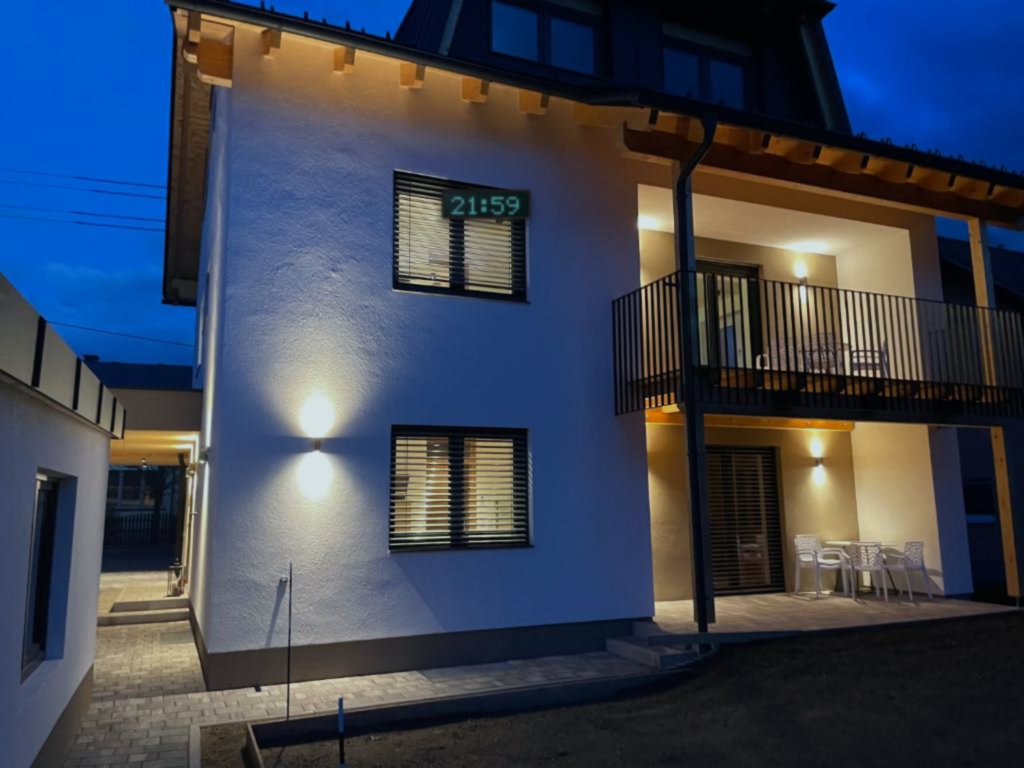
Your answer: 21.59
